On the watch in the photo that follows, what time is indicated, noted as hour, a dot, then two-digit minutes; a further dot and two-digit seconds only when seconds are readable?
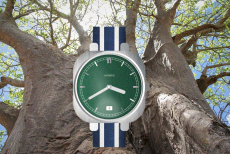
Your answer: 3.40
